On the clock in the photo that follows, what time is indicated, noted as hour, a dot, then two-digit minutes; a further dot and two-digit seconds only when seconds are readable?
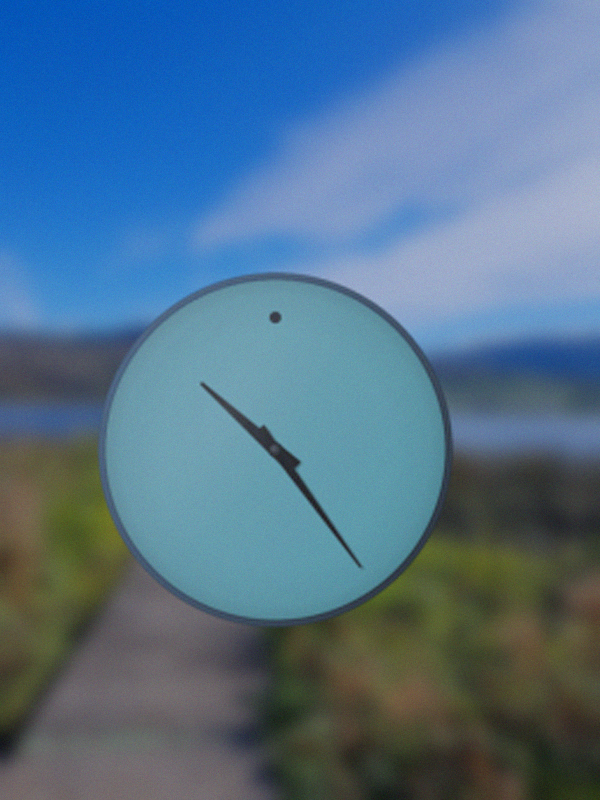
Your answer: 10.24
